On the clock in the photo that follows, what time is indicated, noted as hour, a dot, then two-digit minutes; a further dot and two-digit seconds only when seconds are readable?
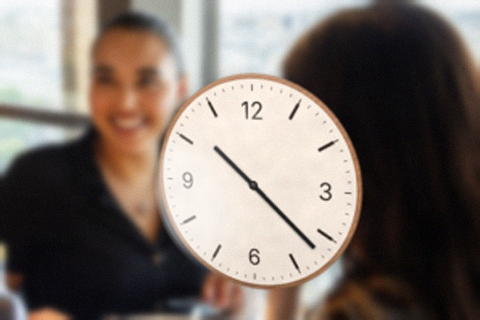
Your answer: 10.22
